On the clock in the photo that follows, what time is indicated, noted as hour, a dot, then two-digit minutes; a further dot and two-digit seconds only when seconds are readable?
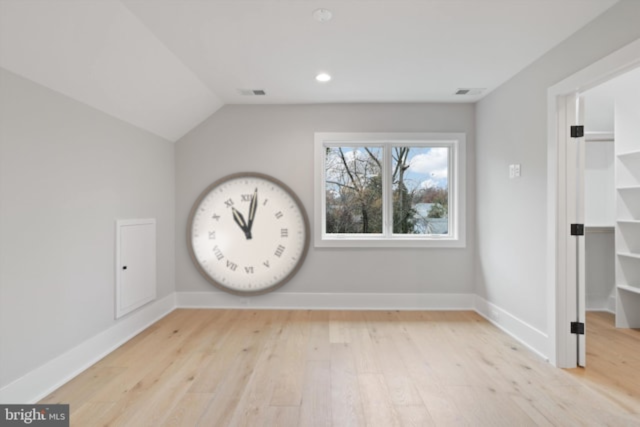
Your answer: 11.02
